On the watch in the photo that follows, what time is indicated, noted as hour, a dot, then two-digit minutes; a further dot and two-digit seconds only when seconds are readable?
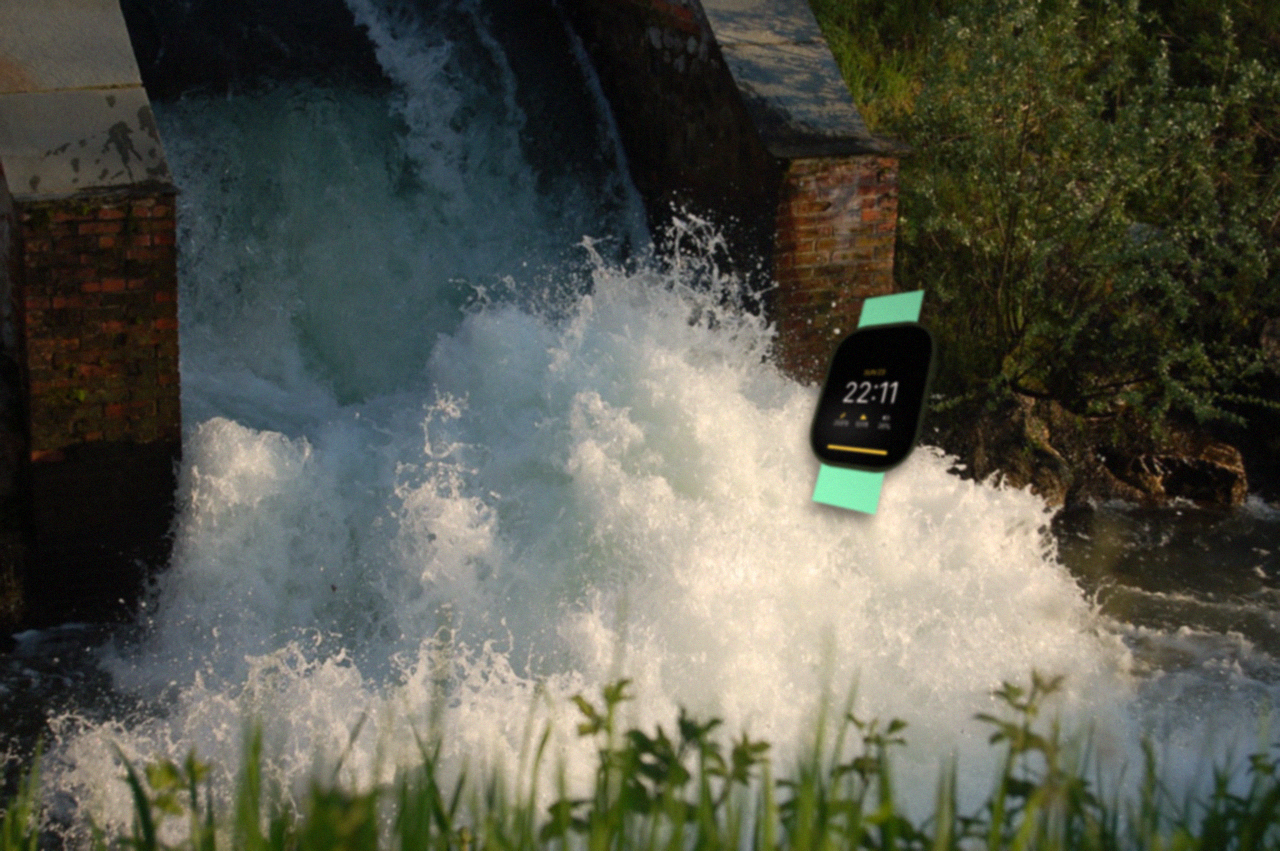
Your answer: 22.11
